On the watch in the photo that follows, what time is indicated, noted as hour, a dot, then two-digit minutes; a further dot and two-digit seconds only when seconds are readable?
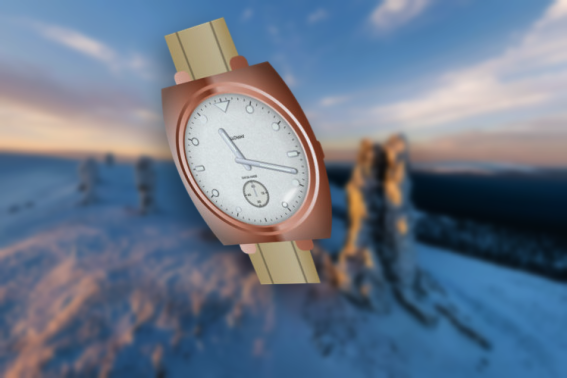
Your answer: 11.18
